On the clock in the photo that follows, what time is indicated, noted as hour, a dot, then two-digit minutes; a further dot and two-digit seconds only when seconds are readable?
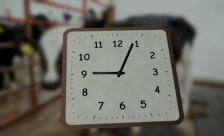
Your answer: 9.04
